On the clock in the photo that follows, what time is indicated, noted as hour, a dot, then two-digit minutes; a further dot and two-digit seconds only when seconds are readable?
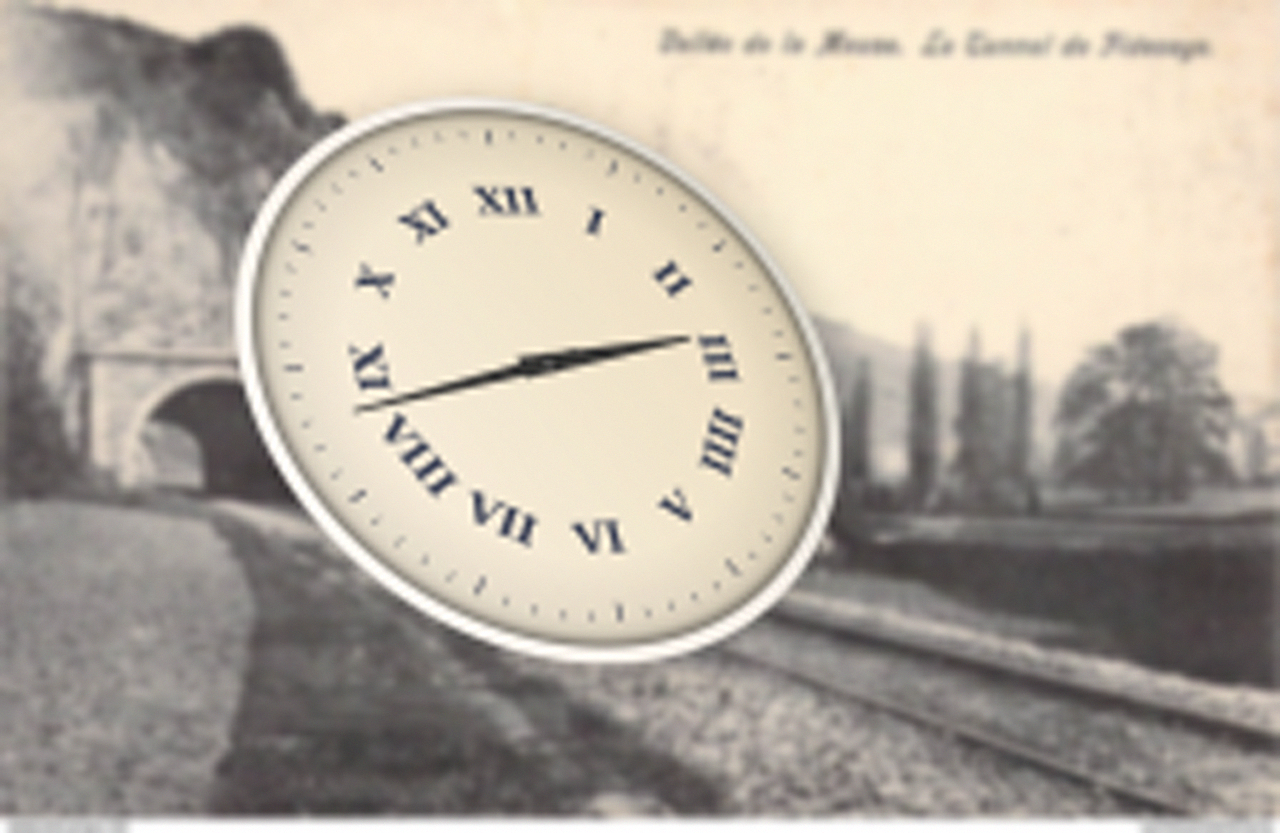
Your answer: 2.43
